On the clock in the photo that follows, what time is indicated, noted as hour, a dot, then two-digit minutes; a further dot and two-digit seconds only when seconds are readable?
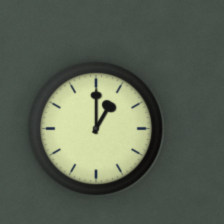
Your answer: 1.00
